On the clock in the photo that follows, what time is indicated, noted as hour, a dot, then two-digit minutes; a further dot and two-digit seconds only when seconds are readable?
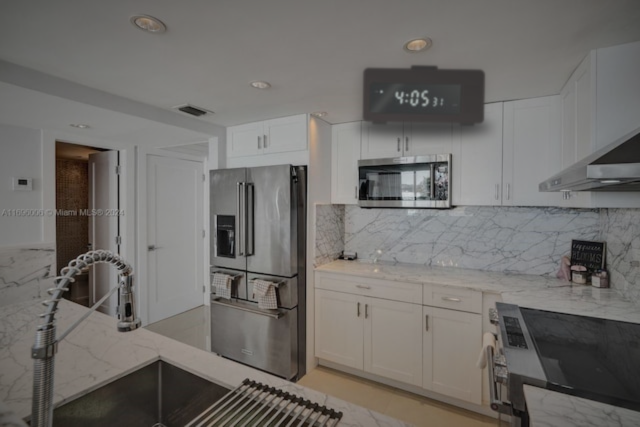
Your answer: 4.05
